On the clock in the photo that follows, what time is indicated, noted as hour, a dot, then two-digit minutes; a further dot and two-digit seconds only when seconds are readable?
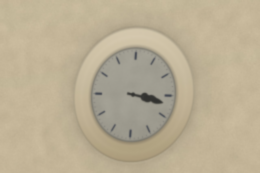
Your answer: 3.17
